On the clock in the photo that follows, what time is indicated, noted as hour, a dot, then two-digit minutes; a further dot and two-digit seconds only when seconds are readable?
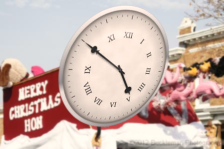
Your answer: 4.50
